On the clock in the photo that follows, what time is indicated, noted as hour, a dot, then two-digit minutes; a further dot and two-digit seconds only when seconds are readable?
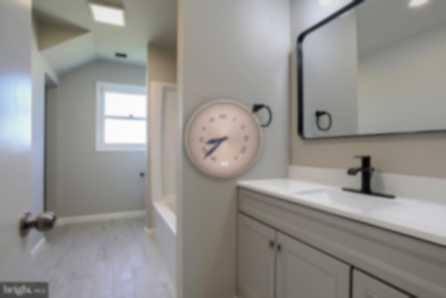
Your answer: 8.38
